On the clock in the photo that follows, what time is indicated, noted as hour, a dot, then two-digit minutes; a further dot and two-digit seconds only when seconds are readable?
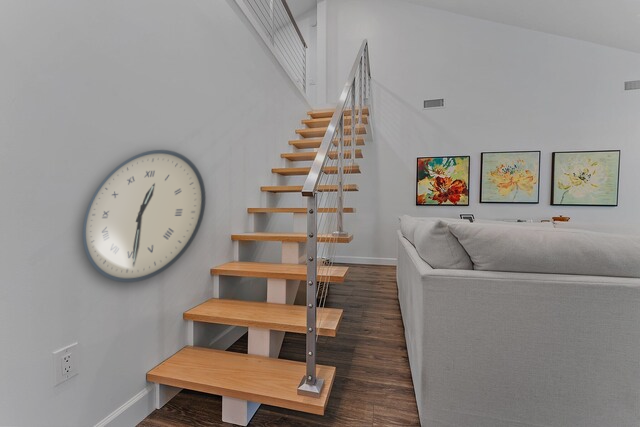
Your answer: 12.29
